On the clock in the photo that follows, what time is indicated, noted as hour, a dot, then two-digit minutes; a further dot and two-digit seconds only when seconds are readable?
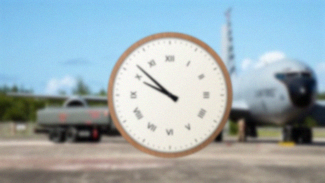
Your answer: 9.52
